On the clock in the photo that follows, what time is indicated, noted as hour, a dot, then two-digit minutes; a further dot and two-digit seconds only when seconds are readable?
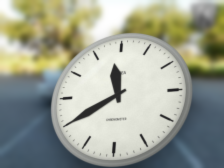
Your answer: 11.40
